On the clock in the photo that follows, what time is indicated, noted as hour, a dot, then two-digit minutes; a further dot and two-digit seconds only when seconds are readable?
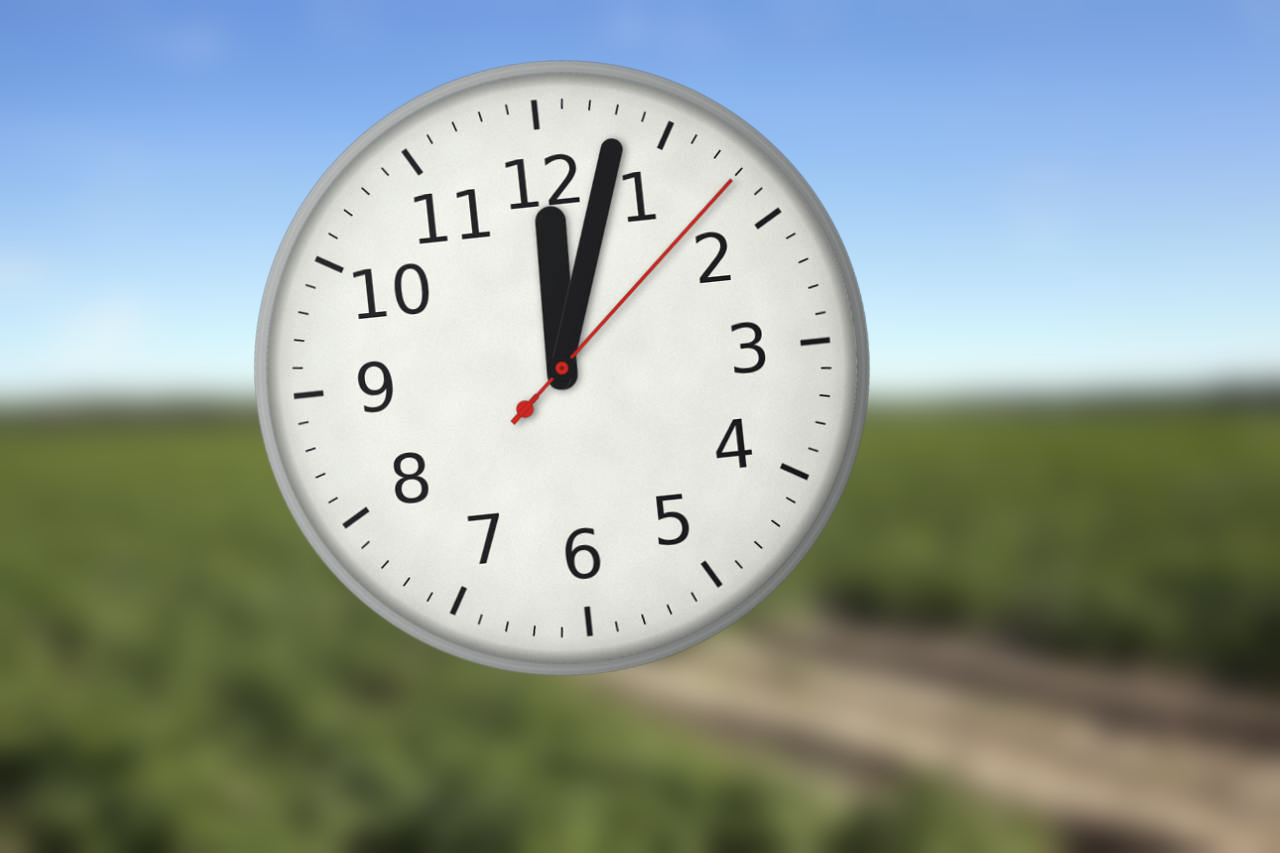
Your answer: 12.03.08
